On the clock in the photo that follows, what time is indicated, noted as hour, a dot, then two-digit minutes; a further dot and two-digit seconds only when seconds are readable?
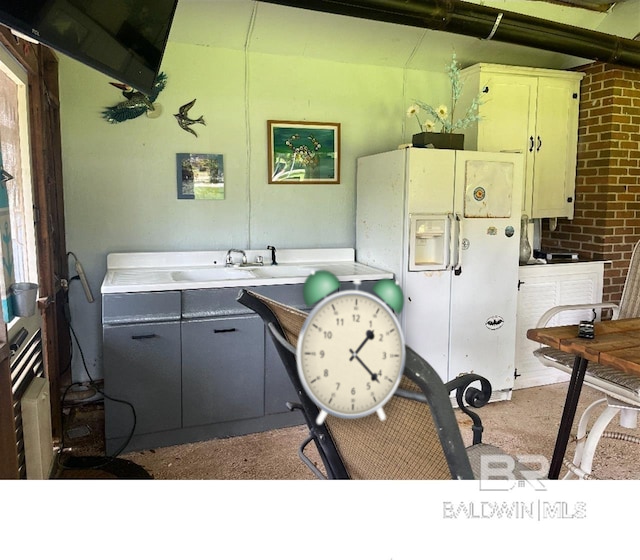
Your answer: 1.22
